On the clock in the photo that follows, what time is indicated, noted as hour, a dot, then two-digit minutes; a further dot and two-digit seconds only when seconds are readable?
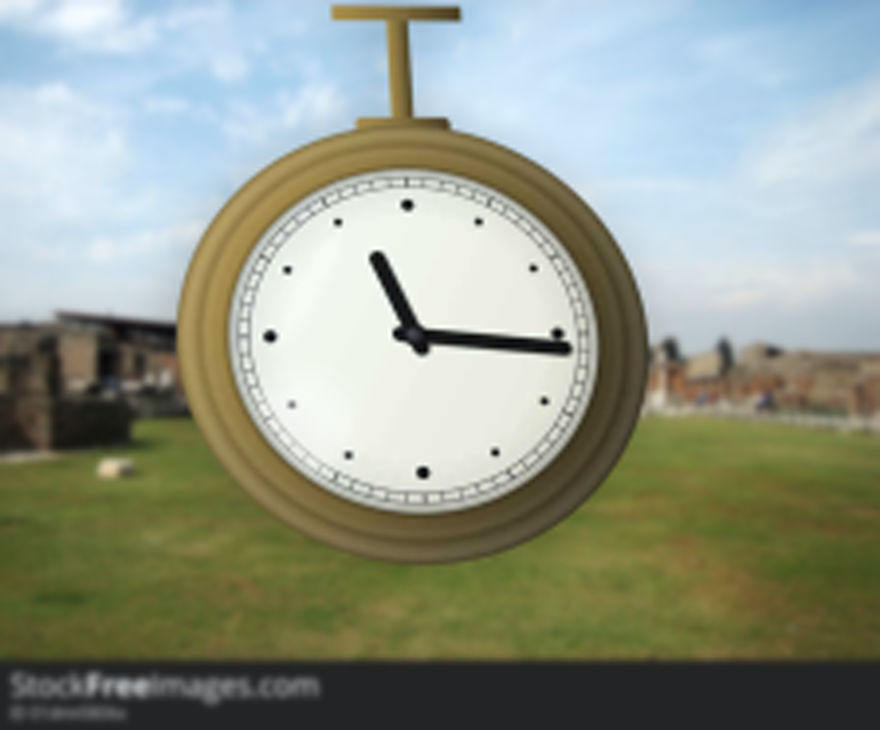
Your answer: 11.16
